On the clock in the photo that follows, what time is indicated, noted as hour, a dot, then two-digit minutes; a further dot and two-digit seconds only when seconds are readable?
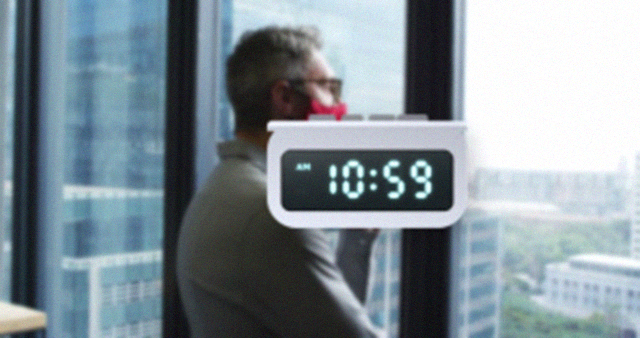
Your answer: 10.59
